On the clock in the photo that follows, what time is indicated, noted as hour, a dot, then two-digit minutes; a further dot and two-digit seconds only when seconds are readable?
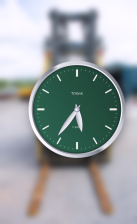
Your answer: 5.36
